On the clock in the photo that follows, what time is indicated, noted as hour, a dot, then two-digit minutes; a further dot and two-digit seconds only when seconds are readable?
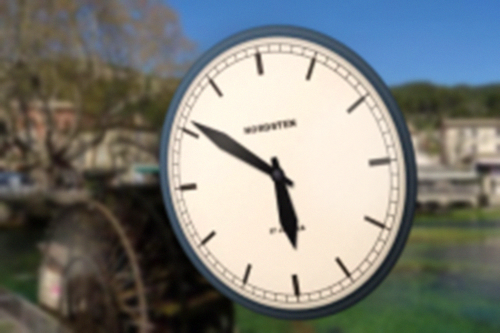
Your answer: 5.51
